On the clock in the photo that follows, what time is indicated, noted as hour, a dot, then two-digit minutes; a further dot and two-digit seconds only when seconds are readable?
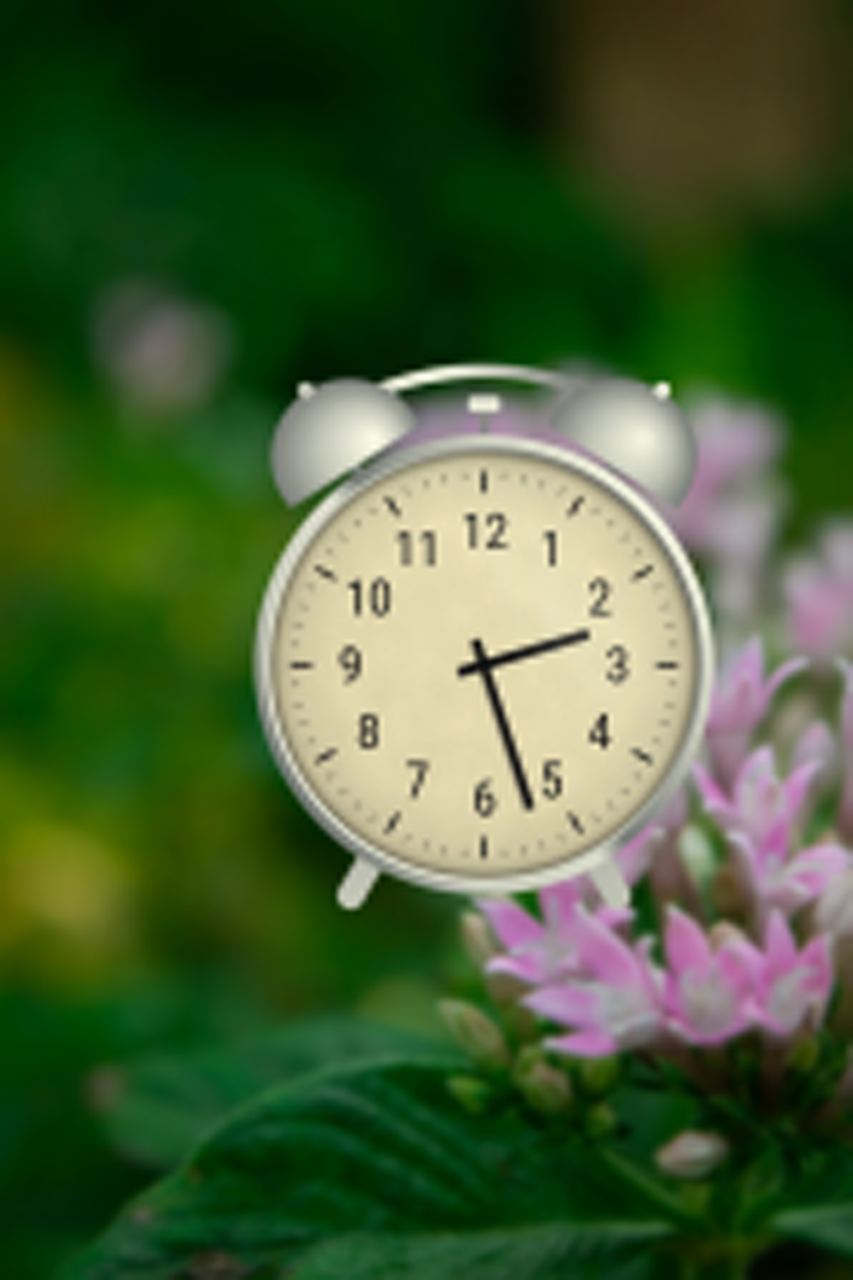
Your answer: 2.27
